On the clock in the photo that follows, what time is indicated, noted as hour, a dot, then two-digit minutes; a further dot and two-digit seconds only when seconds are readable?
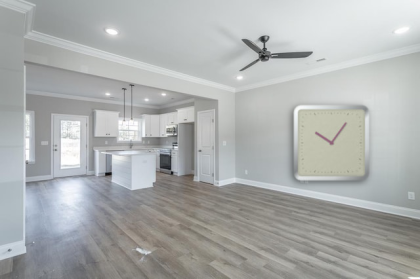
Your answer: 10.06
